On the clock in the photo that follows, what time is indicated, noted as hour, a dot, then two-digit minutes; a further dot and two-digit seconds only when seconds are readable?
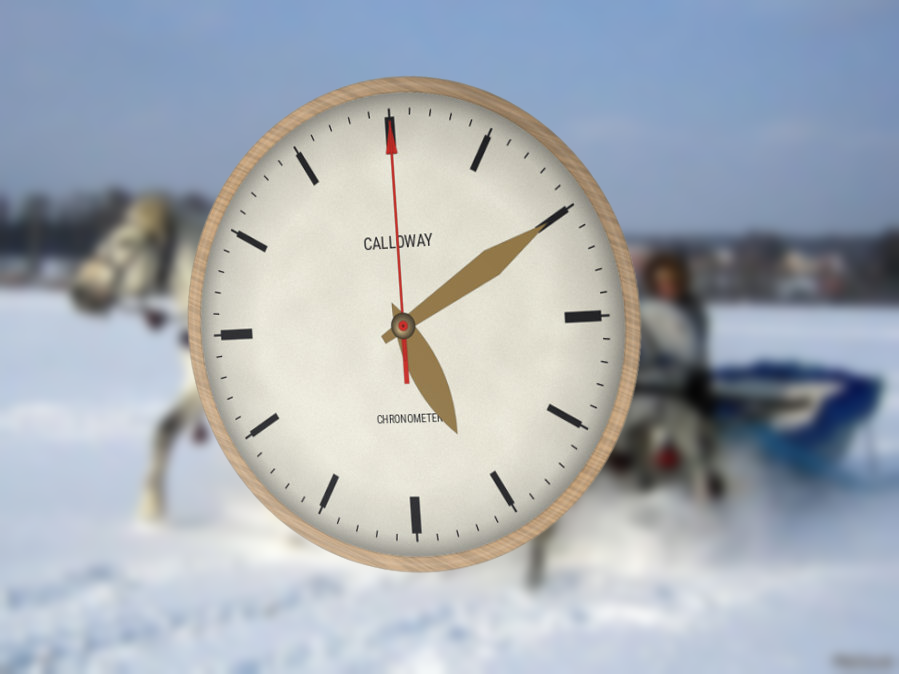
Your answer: 5.10.00
